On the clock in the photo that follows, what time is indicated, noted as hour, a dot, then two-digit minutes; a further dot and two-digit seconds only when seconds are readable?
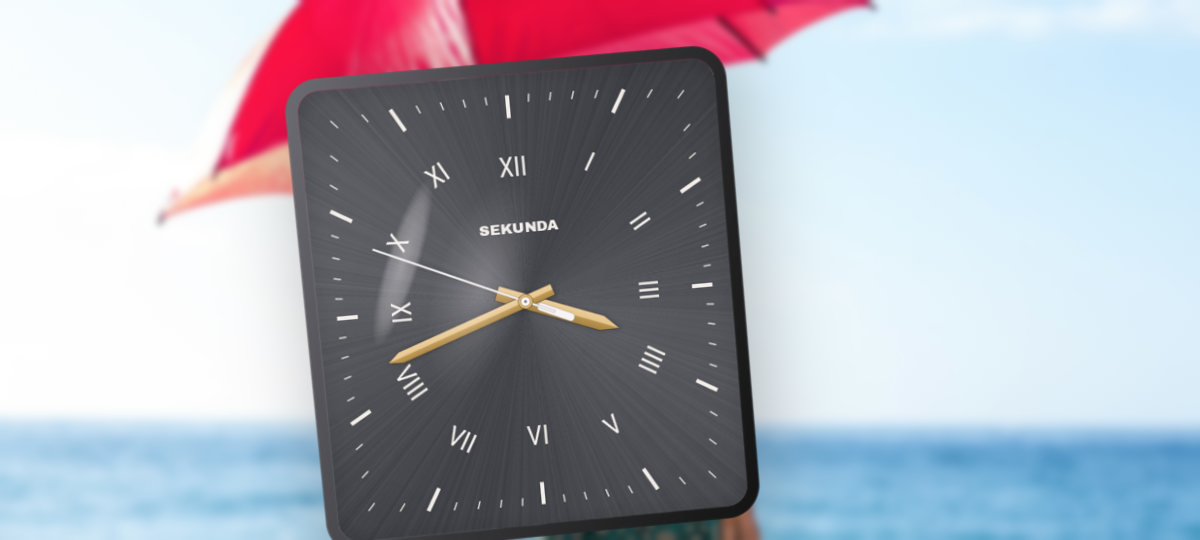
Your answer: 3.41.49
